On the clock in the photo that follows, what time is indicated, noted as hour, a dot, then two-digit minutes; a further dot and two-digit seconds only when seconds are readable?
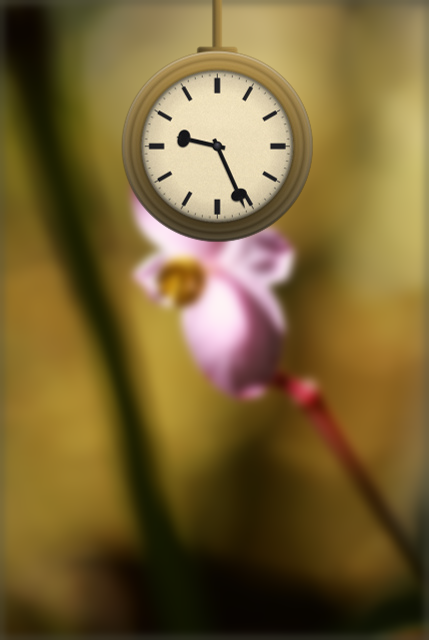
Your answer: 9.26
